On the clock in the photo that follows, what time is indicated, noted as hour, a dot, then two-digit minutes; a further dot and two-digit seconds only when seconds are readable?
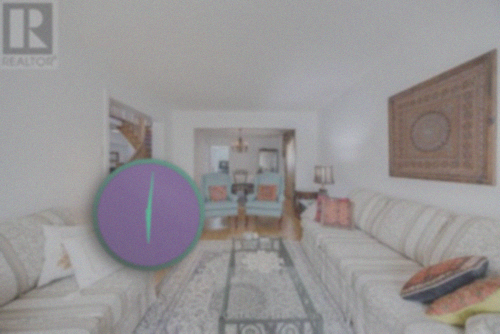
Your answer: 6.01
